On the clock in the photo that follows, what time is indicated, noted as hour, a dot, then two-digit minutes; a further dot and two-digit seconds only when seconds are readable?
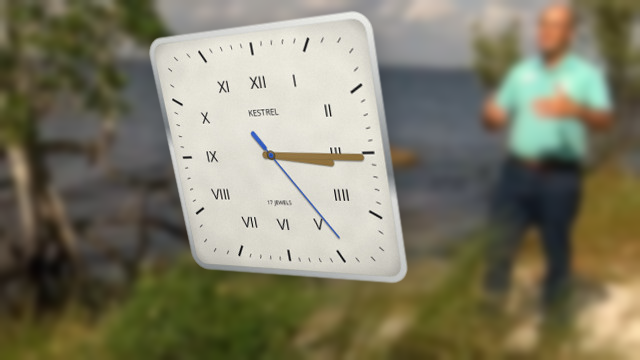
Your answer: 3.15.24
